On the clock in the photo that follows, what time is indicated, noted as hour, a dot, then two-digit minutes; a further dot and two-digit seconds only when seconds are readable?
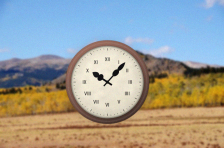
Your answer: 10.07
